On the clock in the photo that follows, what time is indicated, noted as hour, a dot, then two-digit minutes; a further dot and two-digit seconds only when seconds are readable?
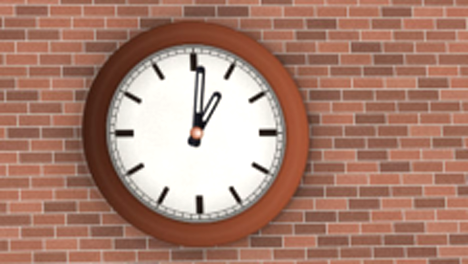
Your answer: 1.01
